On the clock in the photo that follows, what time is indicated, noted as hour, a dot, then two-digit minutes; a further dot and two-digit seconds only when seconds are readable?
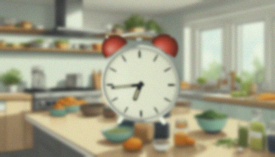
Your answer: 6.44
